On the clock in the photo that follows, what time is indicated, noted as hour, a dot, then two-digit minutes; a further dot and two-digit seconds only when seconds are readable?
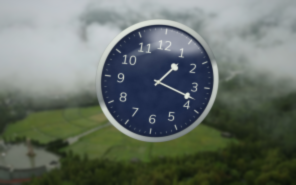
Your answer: 1.18
